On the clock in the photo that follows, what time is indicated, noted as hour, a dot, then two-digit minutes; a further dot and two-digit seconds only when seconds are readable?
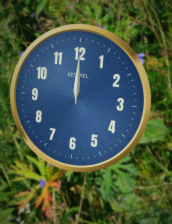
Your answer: 12.00
